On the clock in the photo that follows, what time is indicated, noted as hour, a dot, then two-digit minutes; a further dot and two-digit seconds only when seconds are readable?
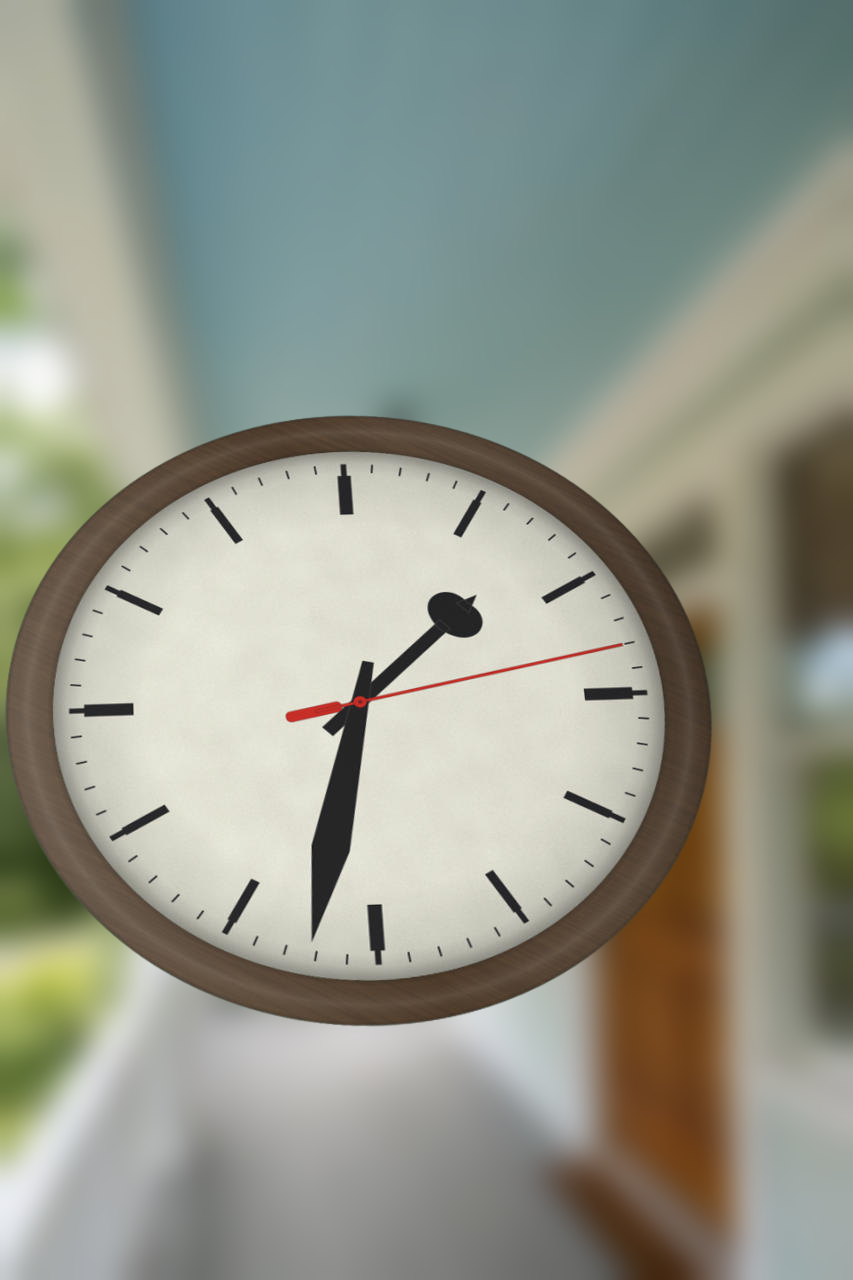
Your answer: 1.32.13
